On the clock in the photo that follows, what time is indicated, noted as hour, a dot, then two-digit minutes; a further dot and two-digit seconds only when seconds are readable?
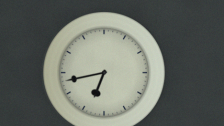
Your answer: 6.43
